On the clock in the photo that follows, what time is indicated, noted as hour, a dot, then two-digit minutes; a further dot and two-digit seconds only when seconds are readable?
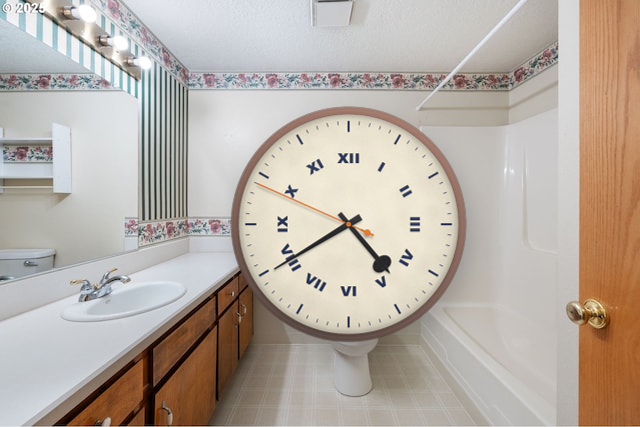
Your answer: 4.39.49
